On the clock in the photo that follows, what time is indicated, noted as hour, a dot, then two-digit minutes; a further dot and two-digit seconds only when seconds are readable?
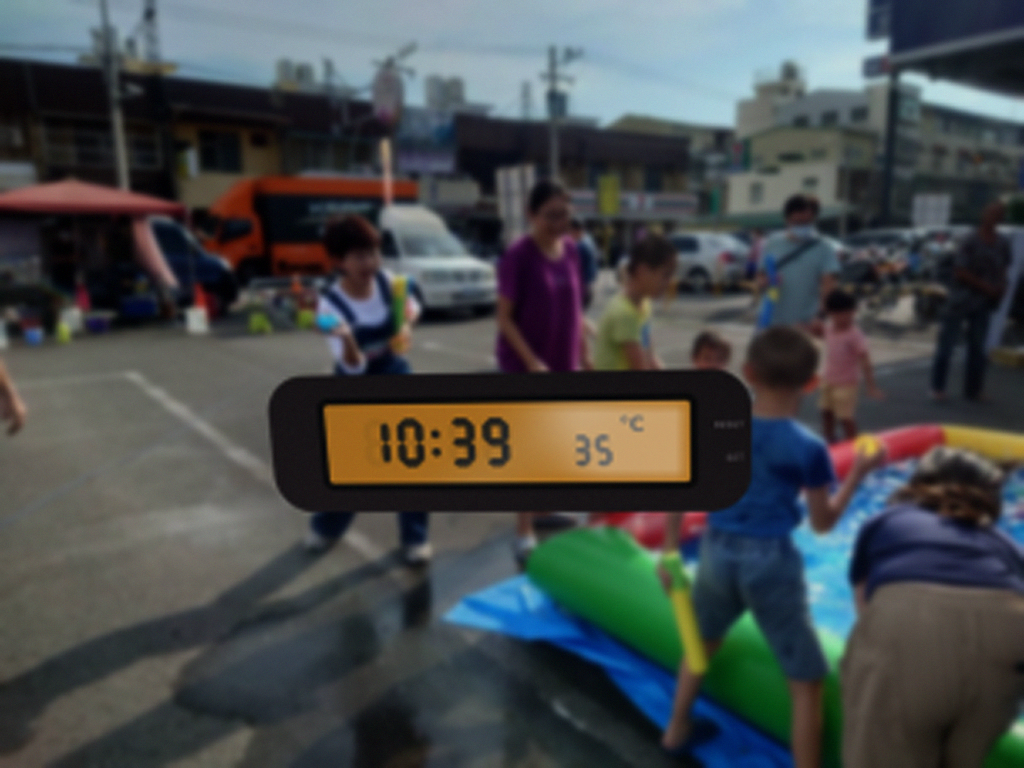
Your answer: 10.39
